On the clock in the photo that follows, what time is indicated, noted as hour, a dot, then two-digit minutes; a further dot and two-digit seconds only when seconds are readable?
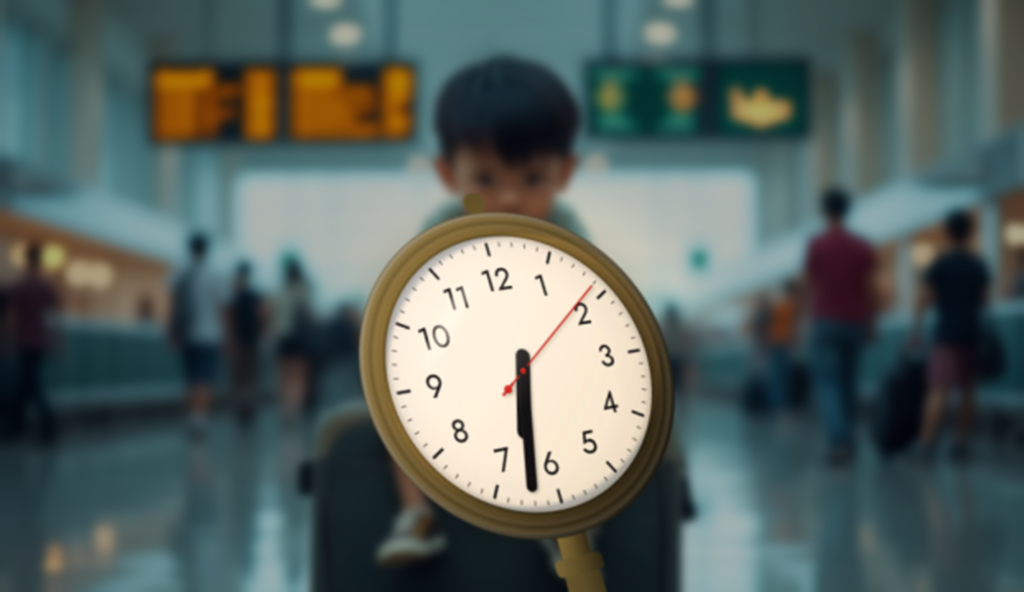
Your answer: 6.32.09
